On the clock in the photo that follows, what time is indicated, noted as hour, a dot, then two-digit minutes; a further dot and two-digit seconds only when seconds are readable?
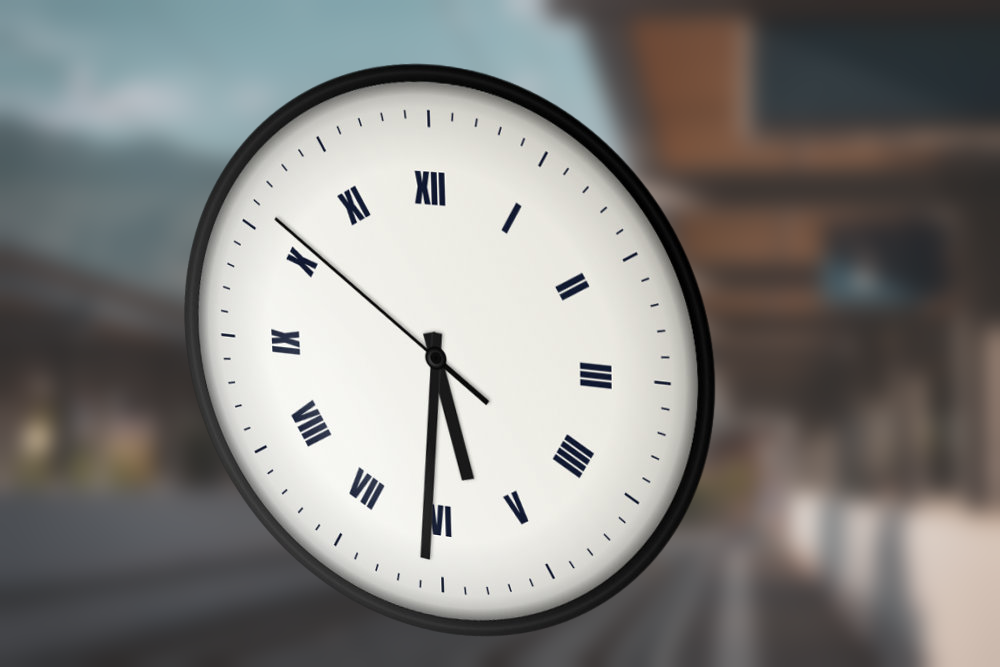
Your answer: 5.30.51
